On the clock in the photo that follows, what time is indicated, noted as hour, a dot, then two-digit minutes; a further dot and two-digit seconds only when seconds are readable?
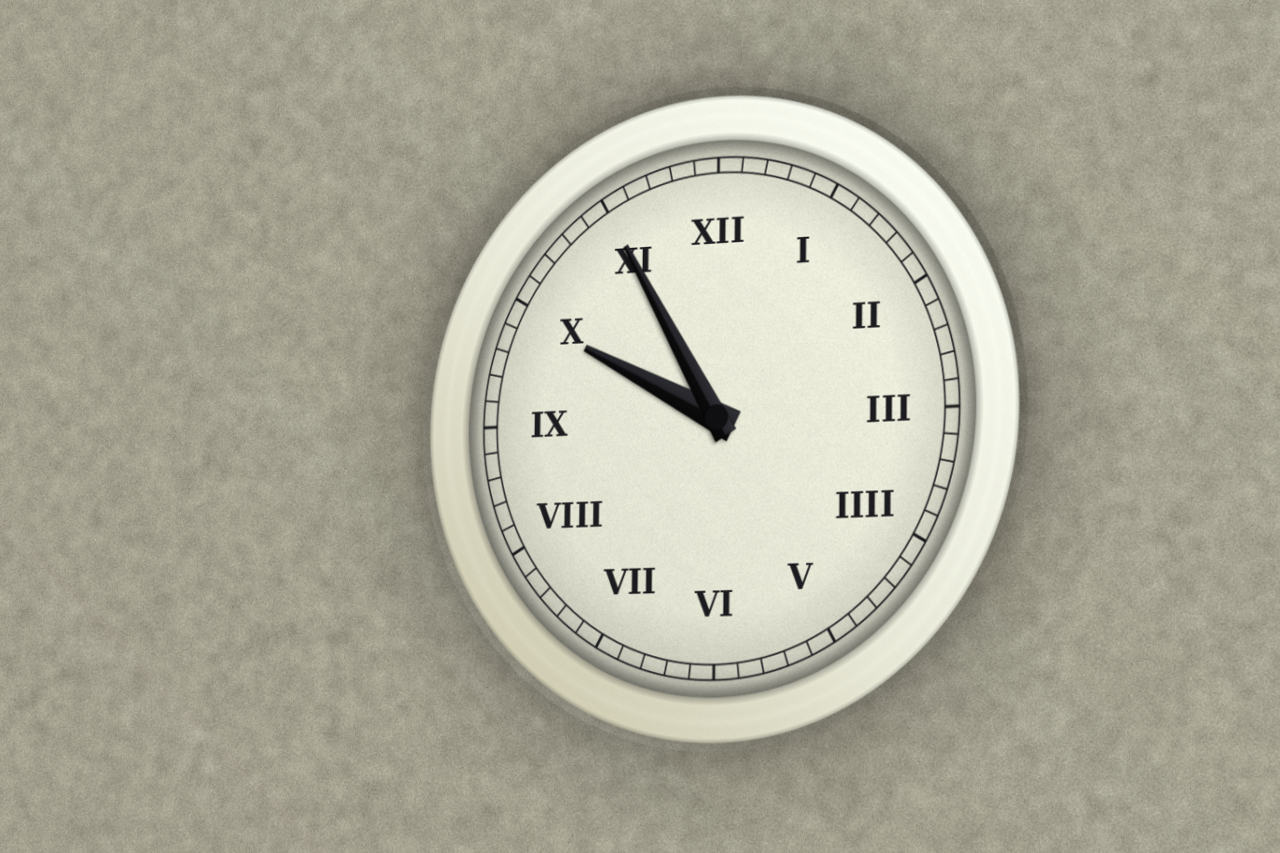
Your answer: 9.55
